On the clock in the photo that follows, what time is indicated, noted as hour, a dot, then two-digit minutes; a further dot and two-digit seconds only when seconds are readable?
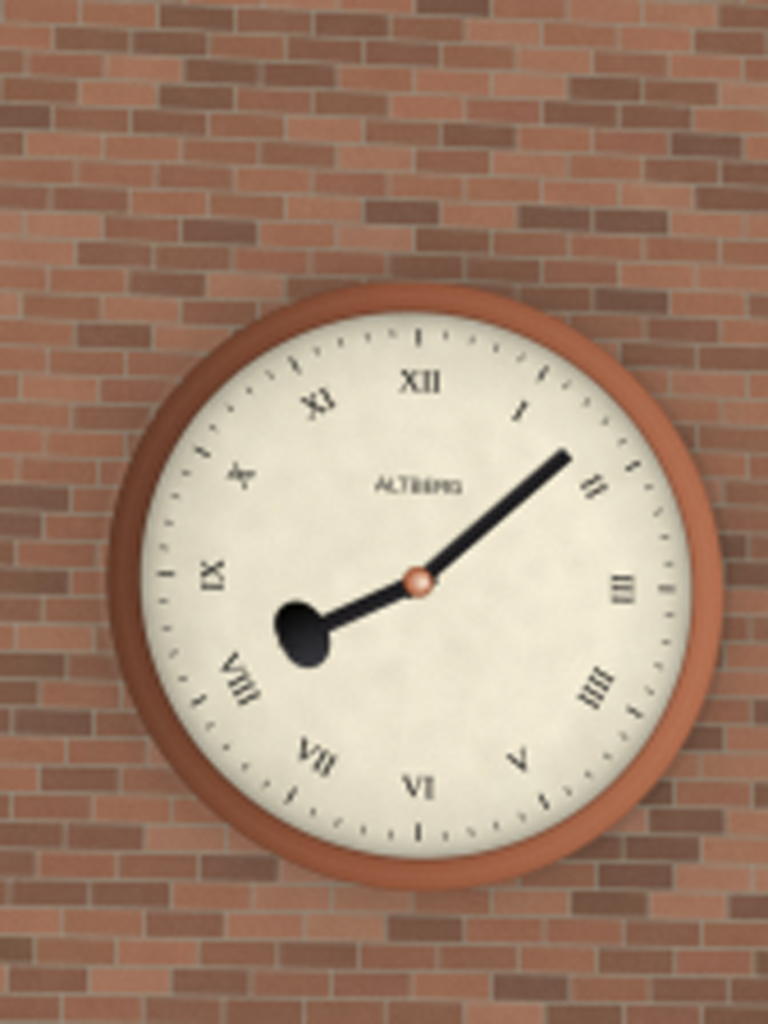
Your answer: 8.08
